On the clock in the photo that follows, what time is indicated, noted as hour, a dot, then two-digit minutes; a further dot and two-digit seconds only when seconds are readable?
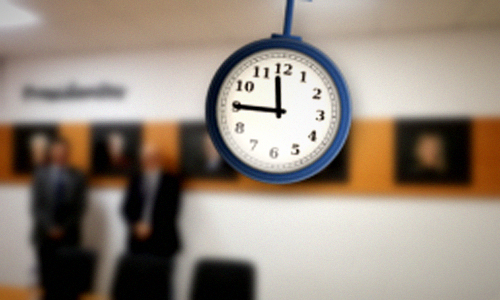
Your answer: 11.45
